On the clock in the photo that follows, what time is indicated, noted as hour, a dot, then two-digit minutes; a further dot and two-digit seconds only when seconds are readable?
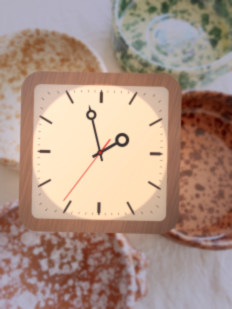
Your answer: 1.57.36
